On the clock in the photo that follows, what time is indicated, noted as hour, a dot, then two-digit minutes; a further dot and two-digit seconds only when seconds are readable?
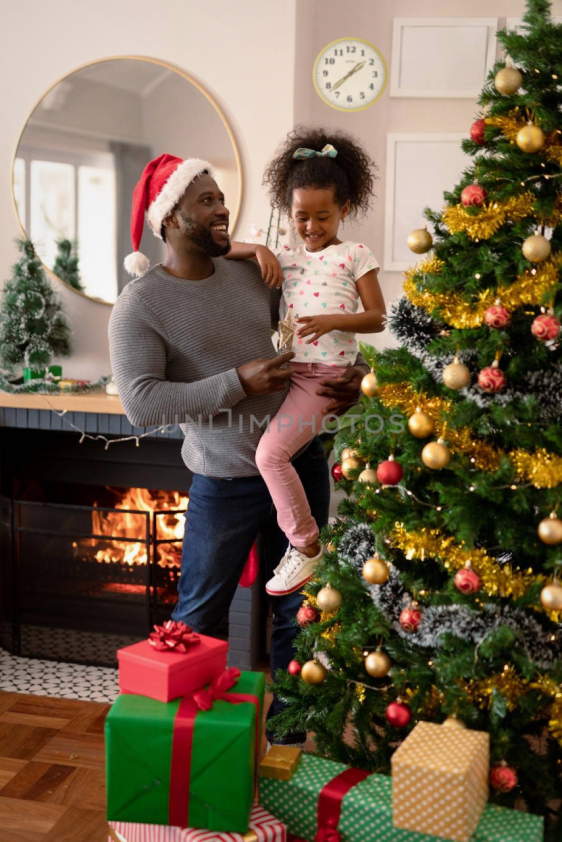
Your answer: 1.38
